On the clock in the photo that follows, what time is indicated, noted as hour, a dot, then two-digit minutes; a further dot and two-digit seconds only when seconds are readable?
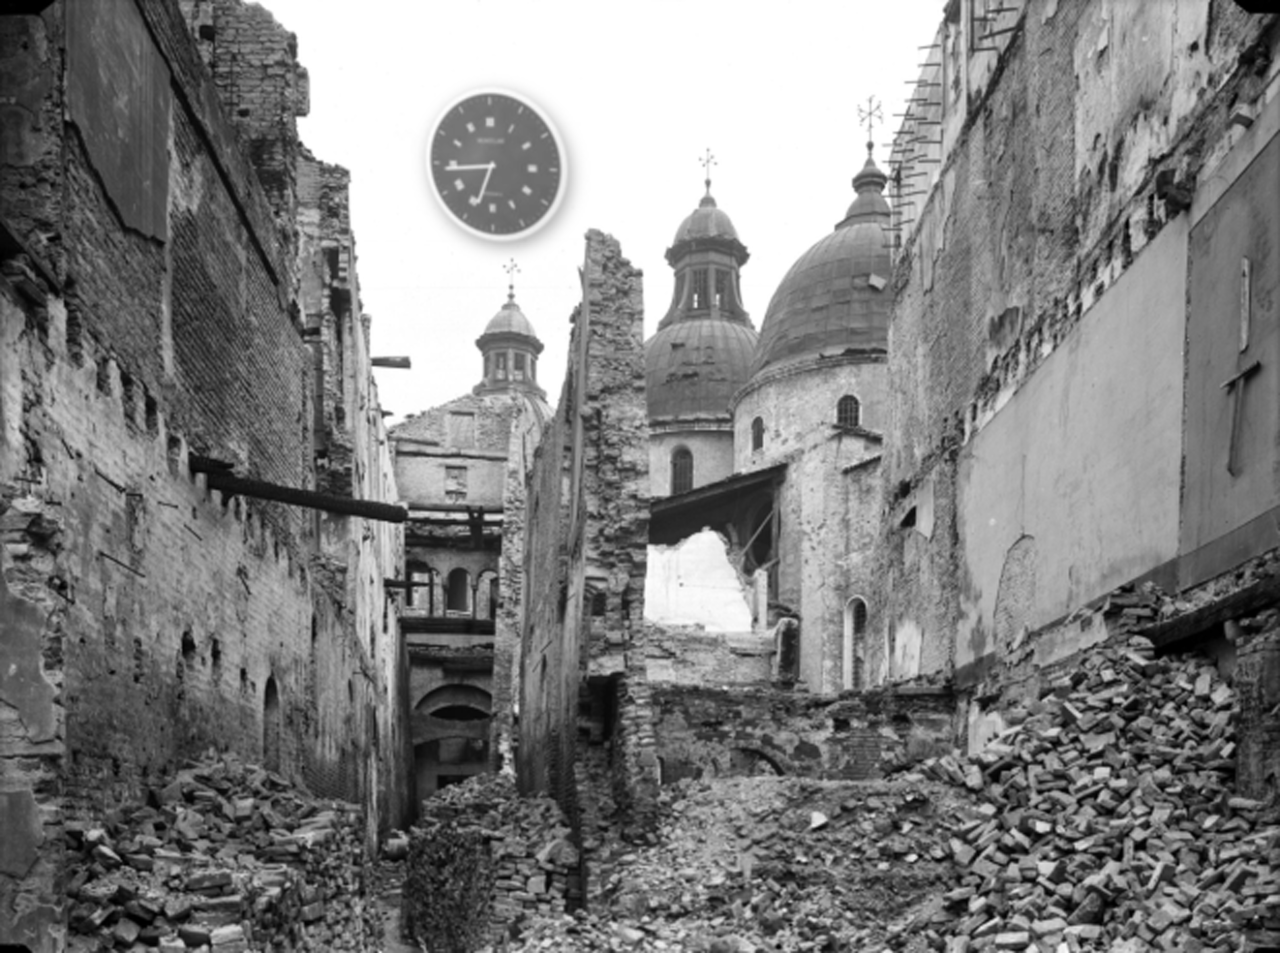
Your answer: 6.44
